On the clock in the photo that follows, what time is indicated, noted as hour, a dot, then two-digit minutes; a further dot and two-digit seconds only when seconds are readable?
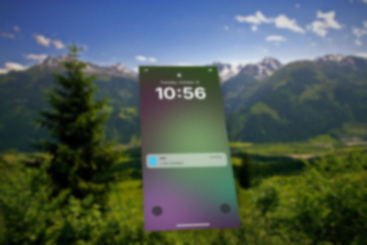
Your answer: 10.56
